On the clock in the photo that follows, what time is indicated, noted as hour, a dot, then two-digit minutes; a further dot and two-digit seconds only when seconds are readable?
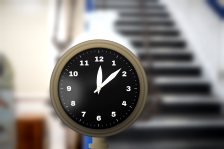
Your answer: 12.08
